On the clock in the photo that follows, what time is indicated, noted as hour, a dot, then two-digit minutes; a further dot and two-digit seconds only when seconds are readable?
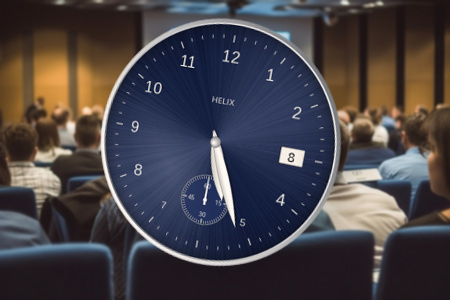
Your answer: 5.26
